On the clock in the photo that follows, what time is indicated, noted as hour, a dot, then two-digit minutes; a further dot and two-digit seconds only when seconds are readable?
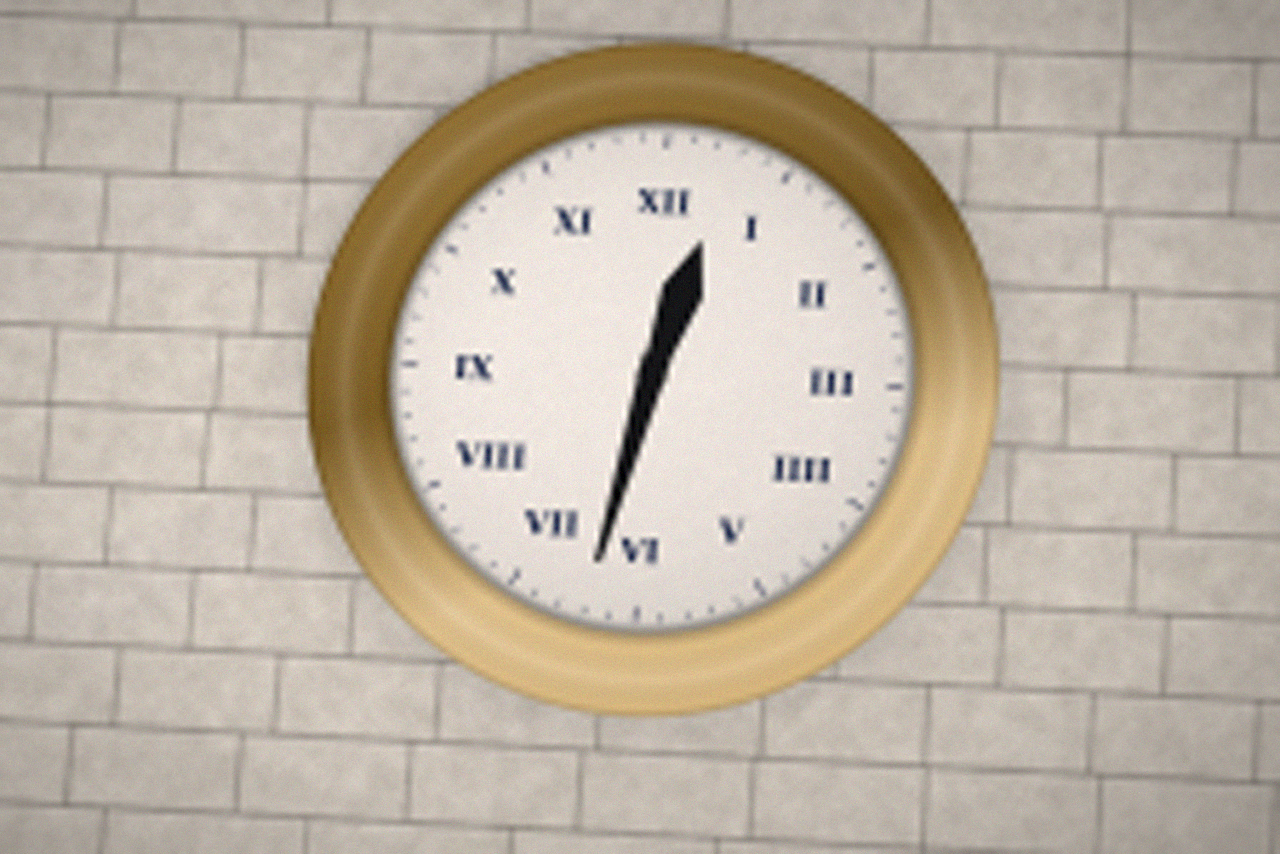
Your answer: 12.32
